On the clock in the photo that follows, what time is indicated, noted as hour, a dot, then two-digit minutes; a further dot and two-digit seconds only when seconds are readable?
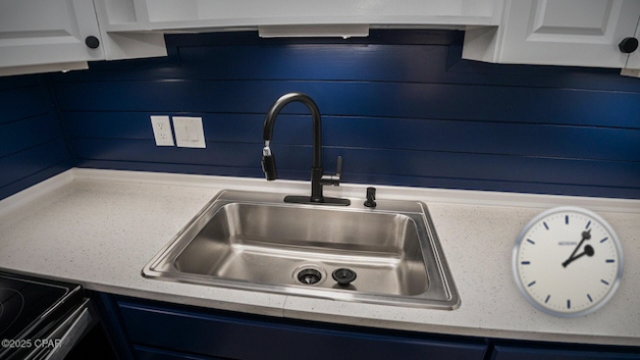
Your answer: 2.06
